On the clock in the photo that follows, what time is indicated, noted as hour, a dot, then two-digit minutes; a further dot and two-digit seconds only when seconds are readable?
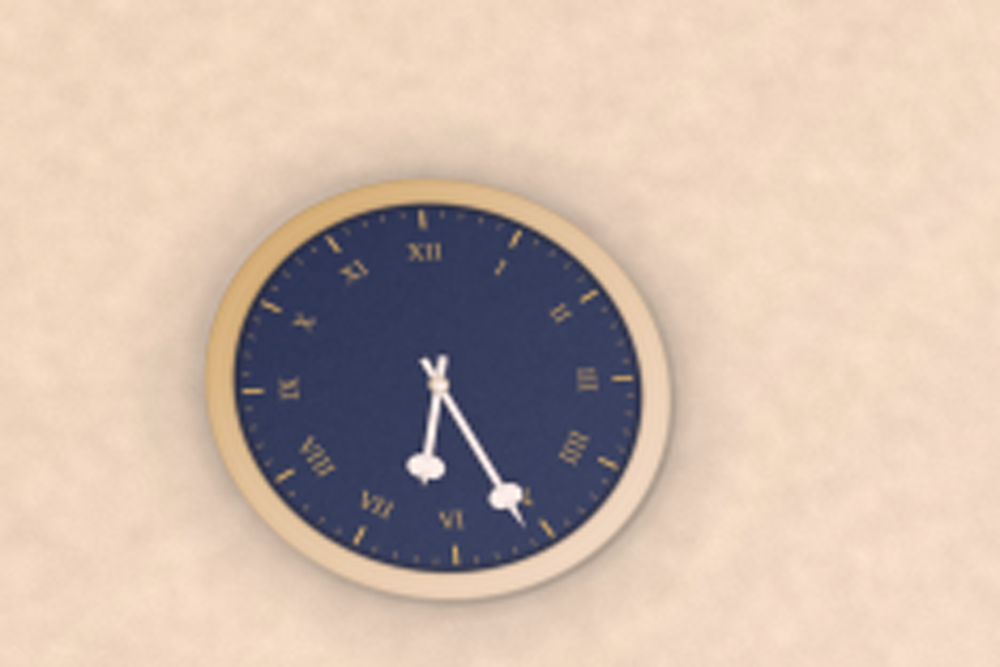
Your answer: 6.26
